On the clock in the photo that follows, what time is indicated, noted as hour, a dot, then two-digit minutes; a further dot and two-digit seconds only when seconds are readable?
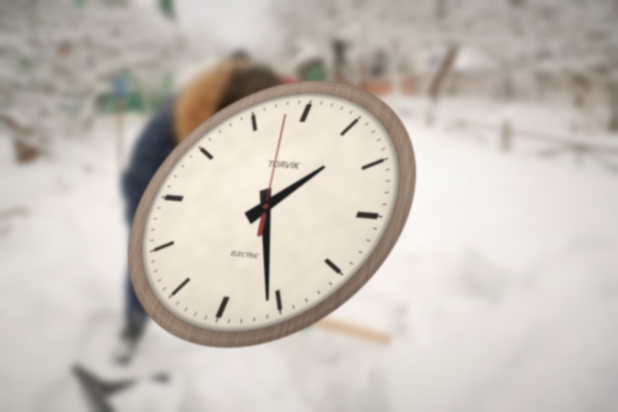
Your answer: 1.25.58
